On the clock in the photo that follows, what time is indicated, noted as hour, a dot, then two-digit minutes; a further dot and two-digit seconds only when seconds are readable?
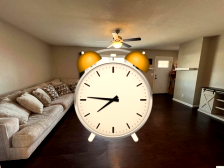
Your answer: 7.46
